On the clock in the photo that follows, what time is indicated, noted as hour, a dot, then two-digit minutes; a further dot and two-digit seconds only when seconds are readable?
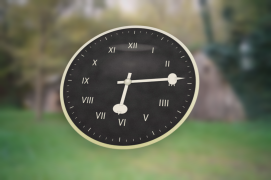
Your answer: 6.14
